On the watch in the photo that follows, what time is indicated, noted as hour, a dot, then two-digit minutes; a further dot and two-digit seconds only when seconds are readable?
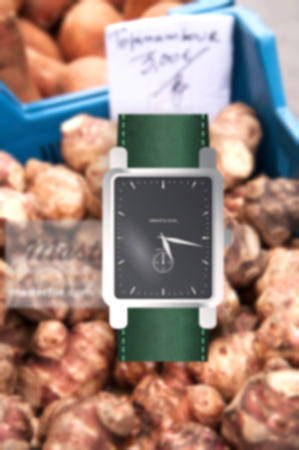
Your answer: 5.17
